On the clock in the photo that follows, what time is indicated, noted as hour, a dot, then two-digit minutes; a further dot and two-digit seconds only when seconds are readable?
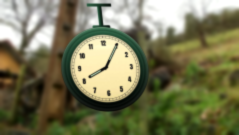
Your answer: 8.05
